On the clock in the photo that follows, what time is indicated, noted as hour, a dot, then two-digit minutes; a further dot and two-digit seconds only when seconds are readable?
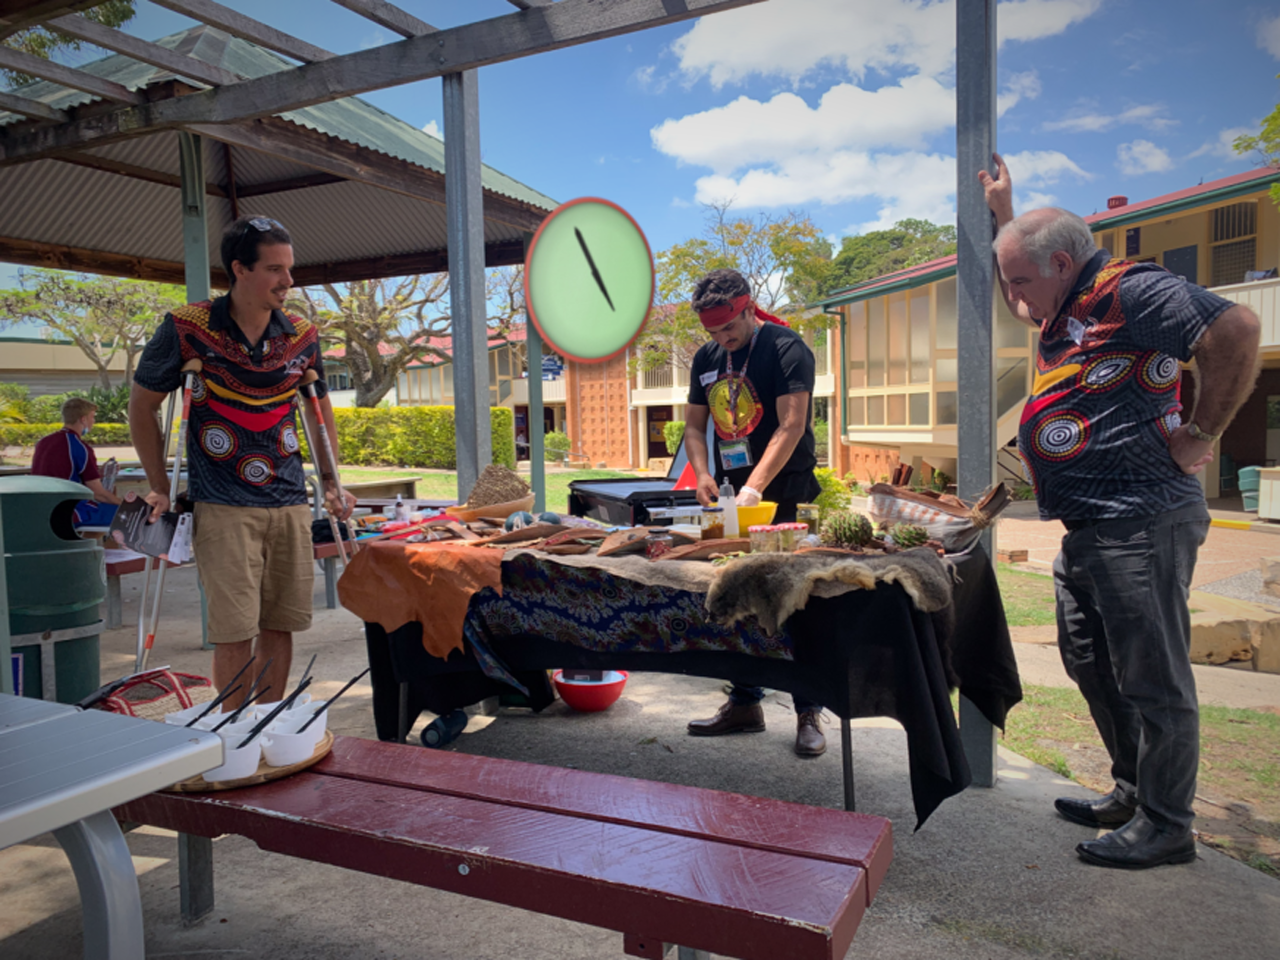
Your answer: 4.55
